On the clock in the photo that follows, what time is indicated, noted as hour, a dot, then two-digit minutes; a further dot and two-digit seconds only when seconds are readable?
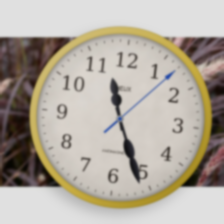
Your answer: 11.26.07
